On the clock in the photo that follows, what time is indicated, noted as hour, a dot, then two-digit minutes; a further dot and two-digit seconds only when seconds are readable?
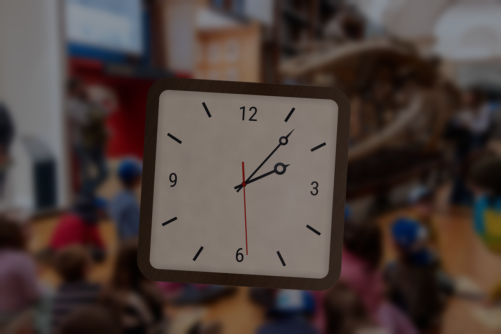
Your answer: 2.06.29
